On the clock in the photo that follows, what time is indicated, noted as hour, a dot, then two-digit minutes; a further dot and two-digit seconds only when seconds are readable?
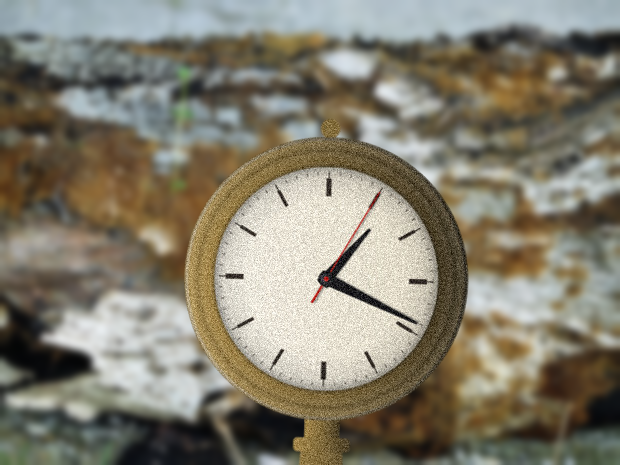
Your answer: 1.19.05
